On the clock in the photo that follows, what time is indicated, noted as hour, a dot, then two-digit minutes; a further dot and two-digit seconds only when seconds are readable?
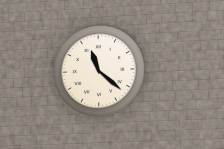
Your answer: 11.22
